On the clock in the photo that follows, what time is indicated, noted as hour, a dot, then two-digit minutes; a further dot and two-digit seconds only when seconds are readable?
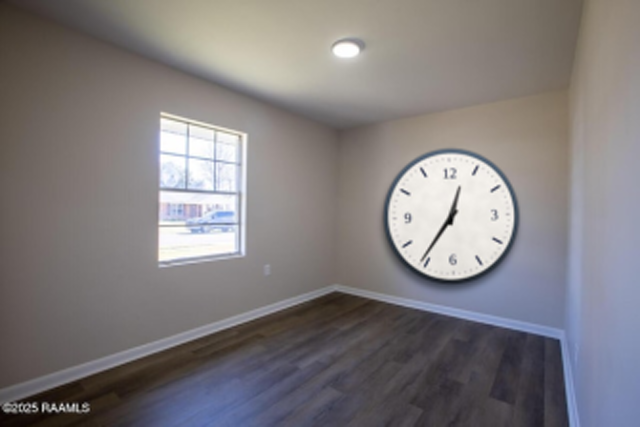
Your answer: 12.36
